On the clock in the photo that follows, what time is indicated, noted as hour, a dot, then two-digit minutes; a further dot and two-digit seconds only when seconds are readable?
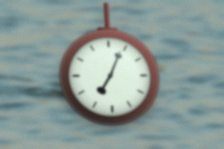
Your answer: 7.04
